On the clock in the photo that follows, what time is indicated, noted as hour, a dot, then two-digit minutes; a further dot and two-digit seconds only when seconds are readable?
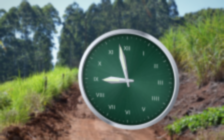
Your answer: 8.58
